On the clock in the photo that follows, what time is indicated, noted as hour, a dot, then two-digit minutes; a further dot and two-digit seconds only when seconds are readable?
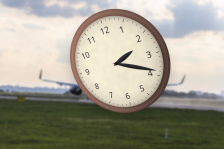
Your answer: 2.19
